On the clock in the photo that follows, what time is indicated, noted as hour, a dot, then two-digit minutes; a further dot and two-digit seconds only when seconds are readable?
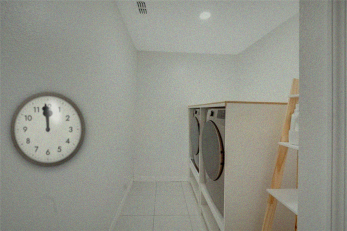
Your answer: 11.59
